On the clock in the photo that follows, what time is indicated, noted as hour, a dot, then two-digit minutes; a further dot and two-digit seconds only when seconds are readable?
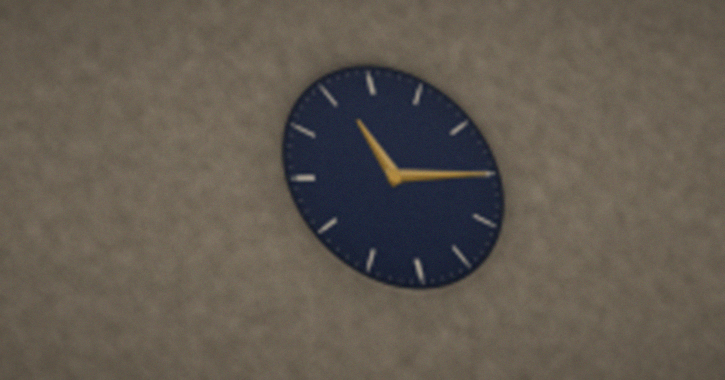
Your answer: 11.15
